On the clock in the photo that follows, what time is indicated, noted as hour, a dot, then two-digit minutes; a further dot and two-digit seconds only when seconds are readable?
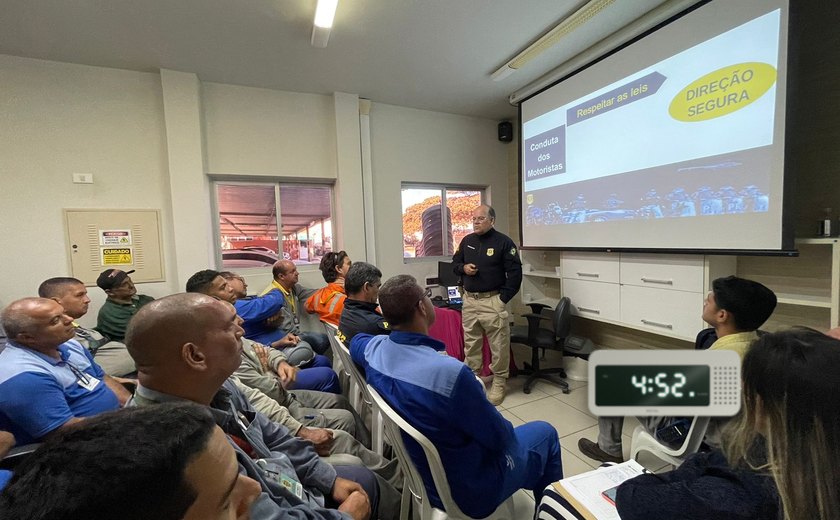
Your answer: 4.52
